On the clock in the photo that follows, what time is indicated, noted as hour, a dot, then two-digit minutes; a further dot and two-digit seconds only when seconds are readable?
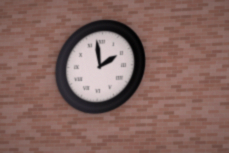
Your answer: 1.58
